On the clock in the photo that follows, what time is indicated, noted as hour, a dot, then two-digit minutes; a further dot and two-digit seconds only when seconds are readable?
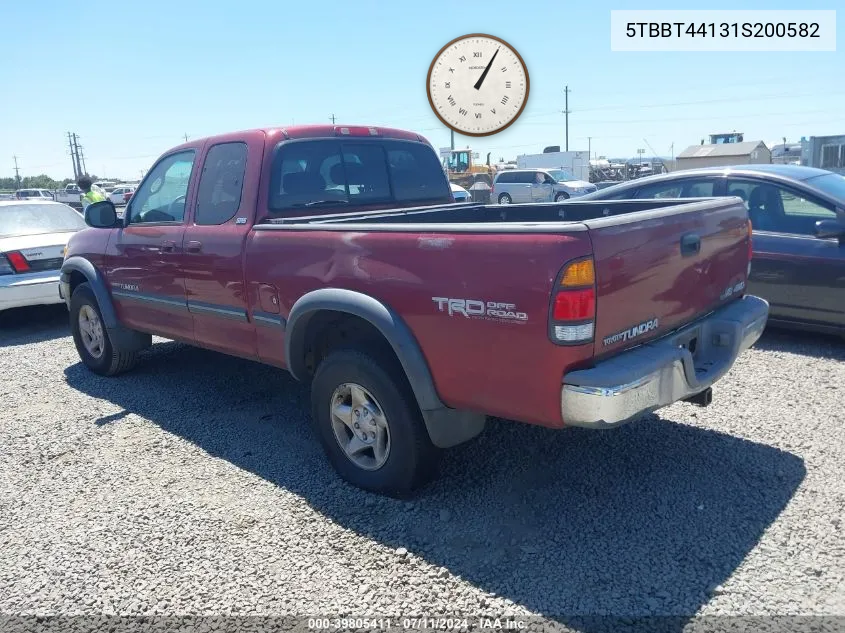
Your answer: 1.05
